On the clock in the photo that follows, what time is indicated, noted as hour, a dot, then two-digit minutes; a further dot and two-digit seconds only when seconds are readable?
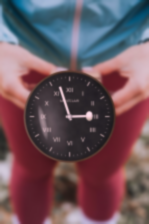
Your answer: 2.57
